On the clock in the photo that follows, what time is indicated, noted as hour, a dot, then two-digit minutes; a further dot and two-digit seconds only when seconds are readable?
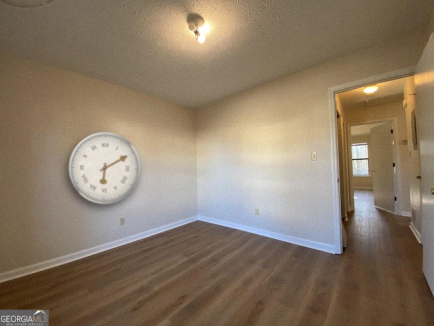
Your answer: 6.10
